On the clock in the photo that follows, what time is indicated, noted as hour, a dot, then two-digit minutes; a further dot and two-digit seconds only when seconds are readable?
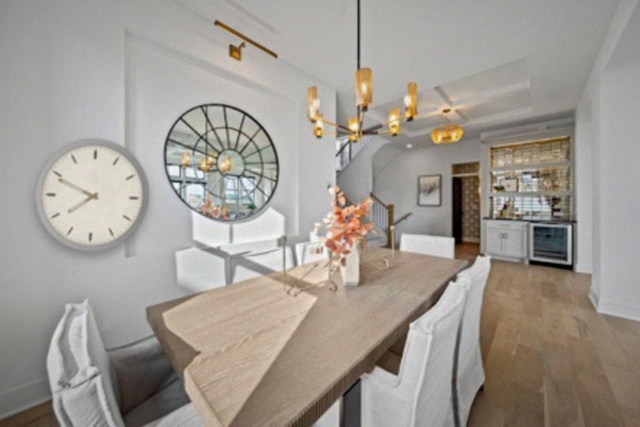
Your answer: 7.49
